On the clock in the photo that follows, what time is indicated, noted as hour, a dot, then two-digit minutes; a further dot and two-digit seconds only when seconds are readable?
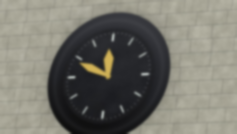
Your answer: 11.49
